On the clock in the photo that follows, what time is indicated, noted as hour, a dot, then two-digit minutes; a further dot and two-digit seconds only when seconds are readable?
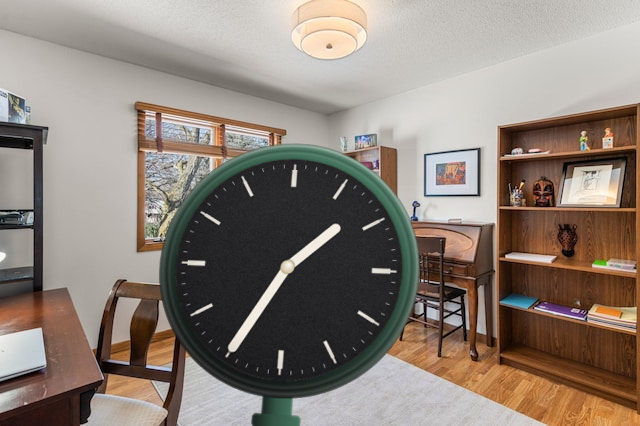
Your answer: 1.35
